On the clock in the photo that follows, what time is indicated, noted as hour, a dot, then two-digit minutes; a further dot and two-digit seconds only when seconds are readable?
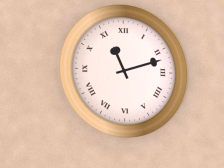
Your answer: 11.12
